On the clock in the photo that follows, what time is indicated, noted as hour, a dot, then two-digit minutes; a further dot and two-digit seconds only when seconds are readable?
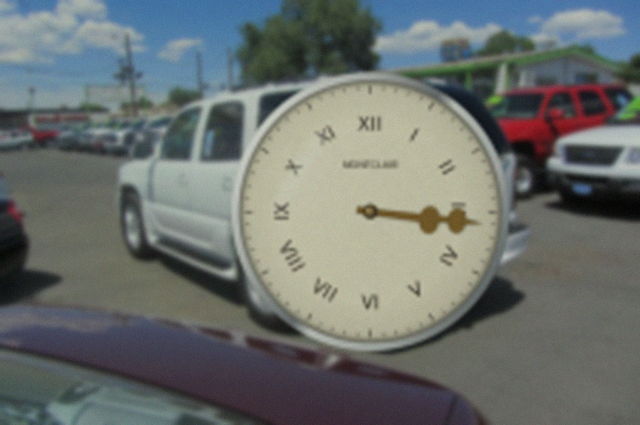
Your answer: 3.16
